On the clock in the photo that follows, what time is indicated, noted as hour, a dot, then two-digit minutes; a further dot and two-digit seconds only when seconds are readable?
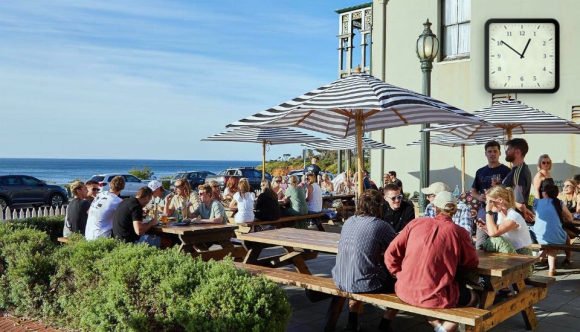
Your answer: 12.51
